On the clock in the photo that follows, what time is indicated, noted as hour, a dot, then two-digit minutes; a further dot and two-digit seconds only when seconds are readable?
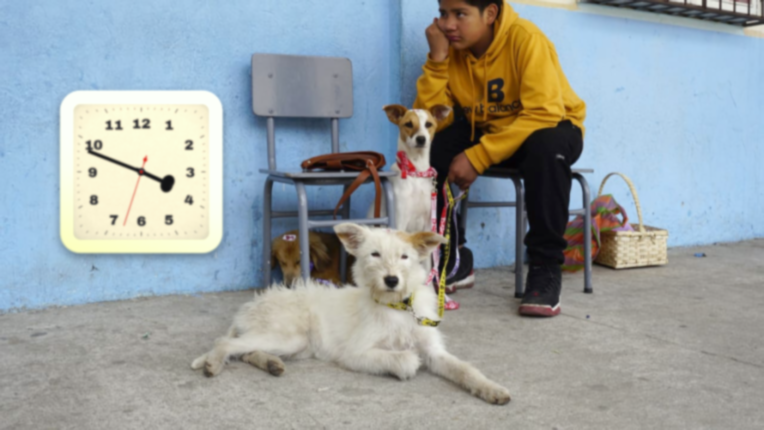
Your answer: 3.48.33
